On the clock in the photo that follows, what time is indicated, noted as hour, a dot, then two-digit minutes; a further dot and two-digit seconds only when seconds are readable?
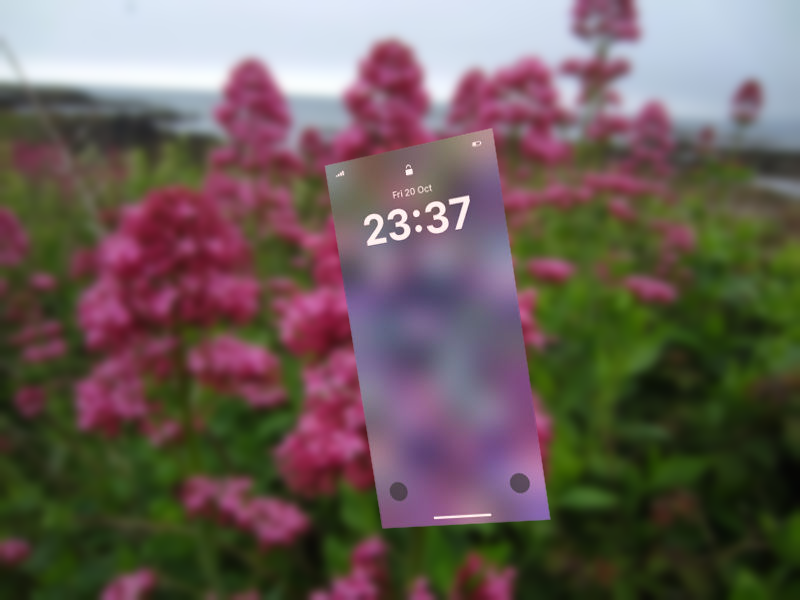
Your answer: 23.37
